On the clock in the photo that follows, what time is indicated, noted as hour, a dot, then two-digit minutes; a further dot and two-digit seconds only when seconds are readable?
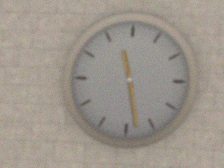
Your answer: 11.28
